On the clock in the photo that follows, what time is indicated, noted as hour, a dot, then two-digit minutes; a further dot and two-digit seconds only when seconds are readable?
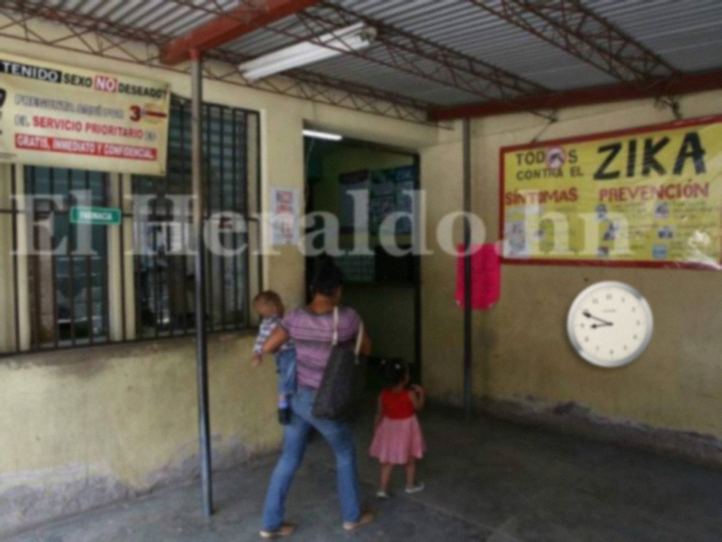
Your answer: 8.49
